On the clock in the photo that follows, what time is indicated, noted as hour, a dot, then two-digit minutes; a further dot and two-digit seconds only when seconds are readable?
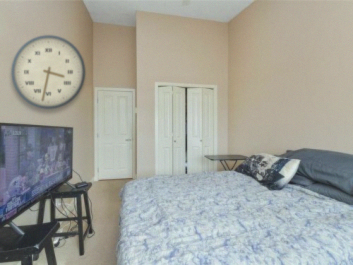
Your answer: 3.32
